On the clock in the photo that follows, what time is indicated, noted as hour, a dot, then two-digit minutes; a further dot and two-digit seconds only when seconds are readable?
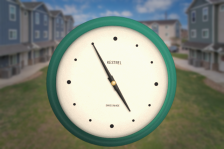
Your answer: 4.55
